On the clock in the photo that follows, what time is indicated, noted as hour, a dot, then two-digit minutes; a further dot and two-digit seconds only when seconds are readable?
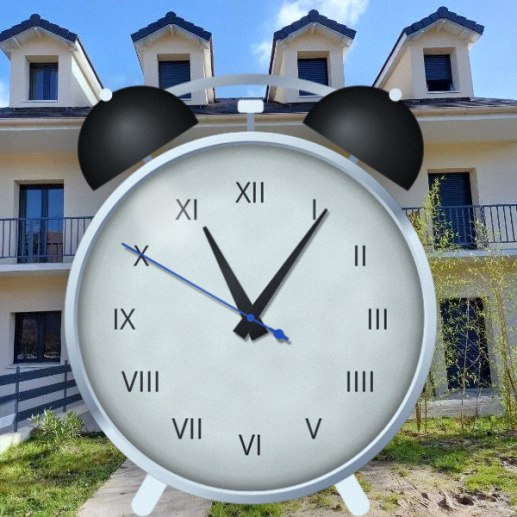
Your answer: 11.05.50
